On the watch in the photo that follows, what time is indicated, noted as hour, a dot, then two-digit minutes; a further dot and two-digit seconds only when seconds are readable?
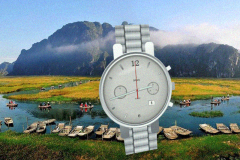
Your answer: 2.43
